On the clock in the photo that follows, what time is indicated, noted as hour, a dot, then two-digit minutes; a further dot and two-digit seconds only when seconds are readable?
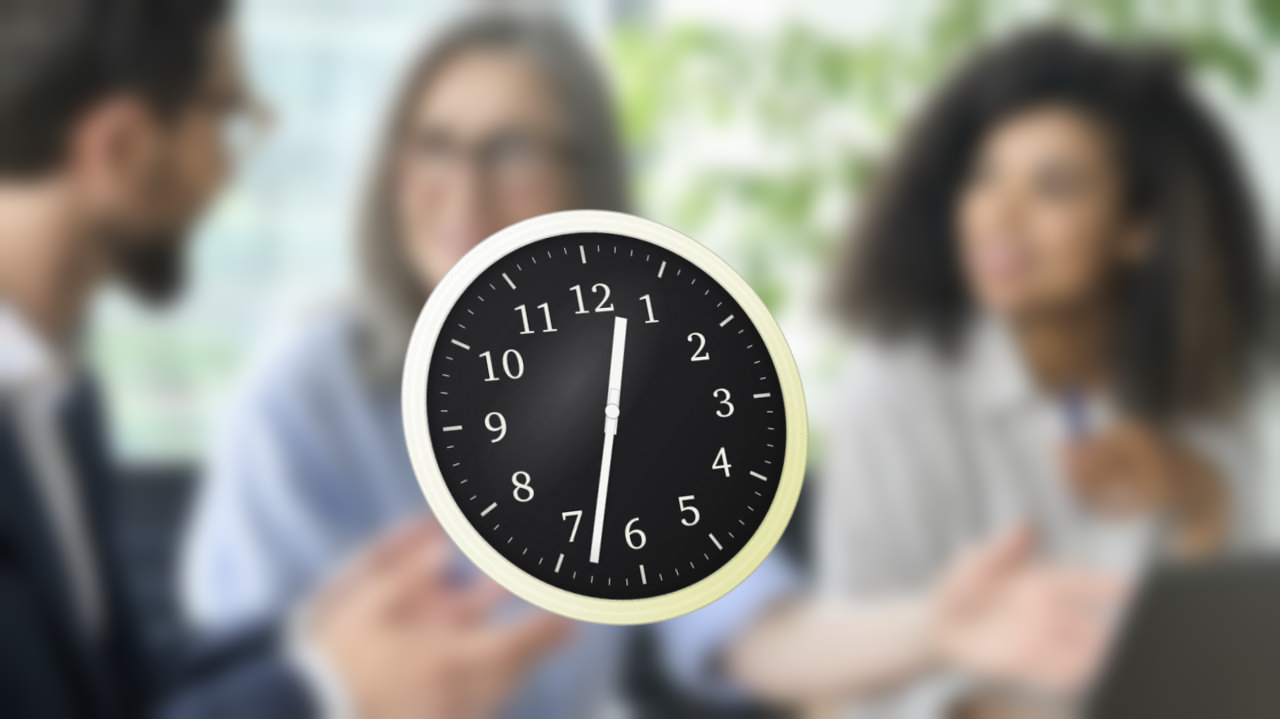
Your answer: 12.33
